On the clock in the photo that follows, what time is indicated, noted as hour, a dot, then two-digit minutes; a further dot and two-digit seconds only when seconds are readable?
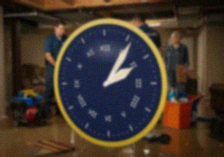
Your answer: 2.06
